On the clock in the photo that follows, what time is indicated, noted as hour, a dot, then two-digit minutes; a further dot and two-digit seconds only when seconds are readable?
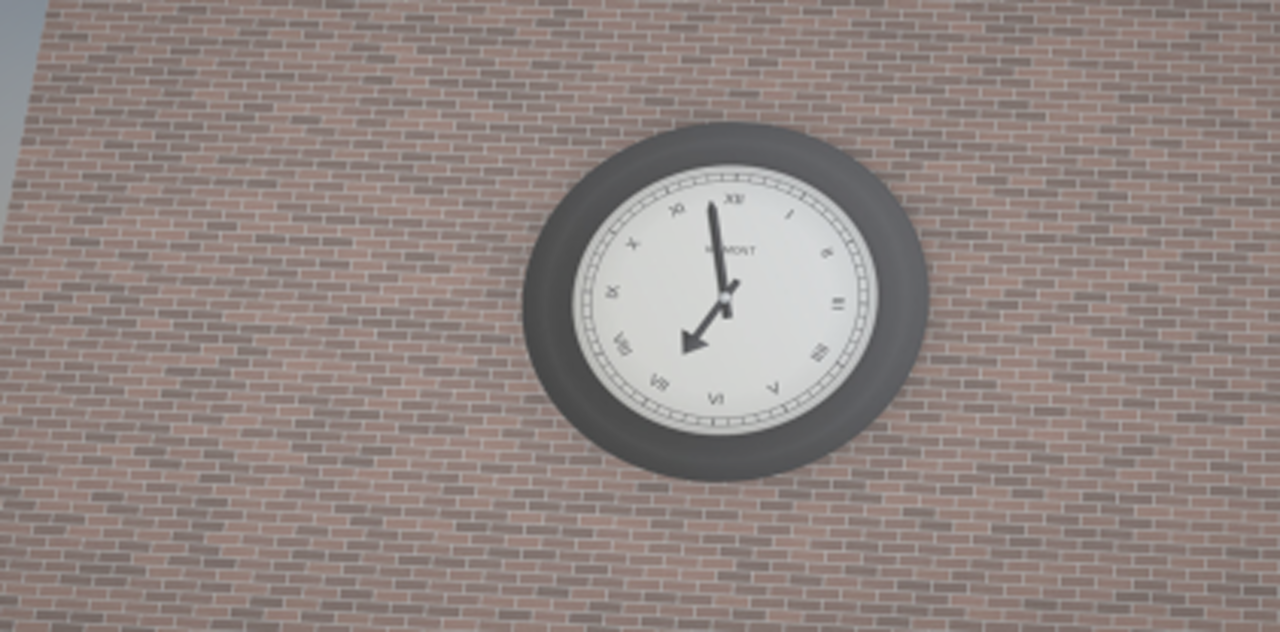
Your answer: 6.58
